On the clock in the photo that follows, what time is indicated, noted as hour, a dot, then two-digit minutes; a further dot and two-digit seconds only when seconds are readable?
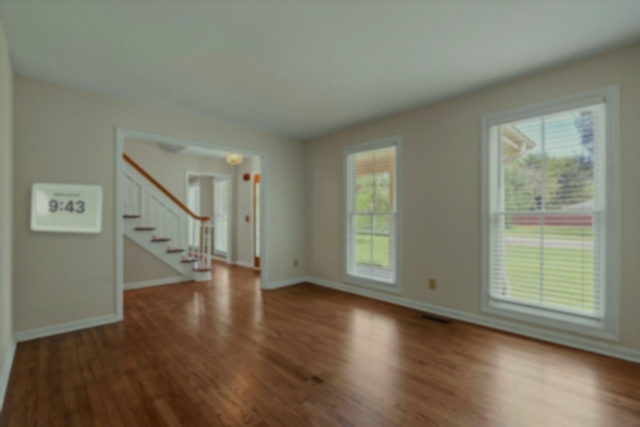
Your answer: 9.43
